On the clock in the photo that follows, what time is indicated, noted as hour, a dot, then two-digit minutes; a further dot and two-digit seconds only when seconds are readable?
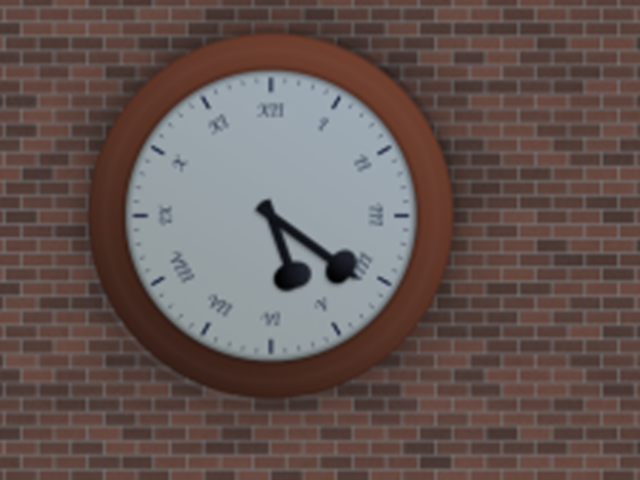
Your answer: 5.21
